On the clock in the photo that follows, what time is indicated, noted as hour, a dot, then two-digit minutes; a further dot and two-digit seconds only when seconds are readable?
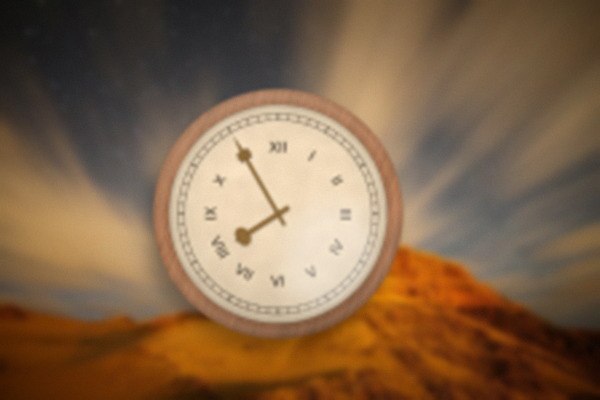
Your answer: 7.55
